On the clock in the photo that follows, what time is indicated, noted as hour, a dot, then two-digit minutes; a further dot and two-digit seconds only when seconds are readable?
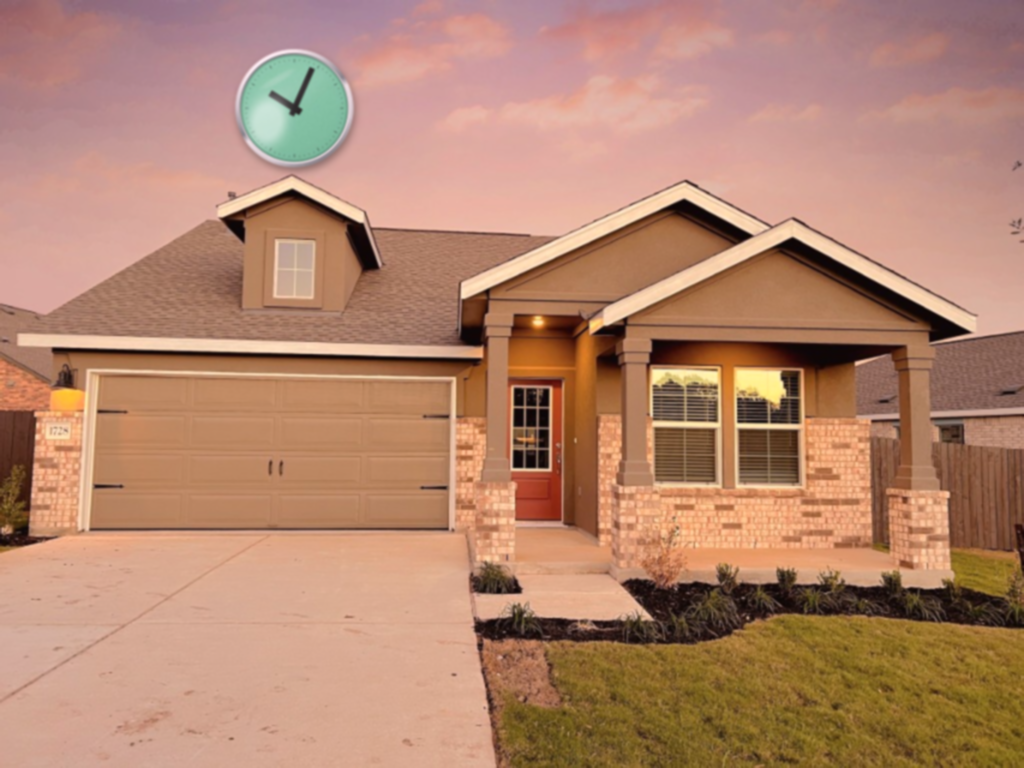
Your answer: 10.04
